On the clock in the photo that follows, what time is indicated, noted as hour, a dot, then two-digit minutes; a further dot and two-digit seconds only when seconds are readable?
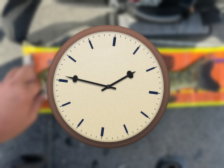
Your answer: 1.46
